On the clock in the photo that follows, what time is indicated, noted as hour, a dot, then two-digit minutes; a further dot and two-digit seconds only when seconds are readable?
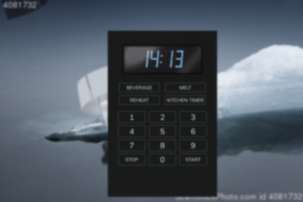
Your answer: 14.13
